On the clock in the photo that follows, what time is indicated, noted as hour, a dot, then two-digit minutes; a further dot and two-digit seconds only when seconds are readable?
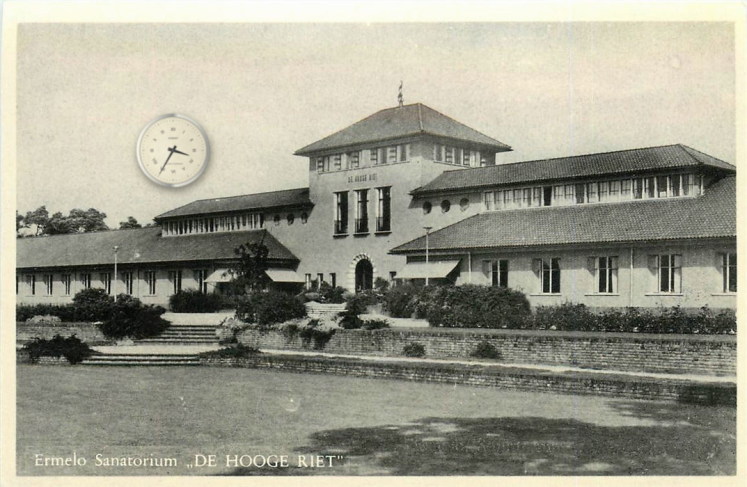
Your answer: 3.35
